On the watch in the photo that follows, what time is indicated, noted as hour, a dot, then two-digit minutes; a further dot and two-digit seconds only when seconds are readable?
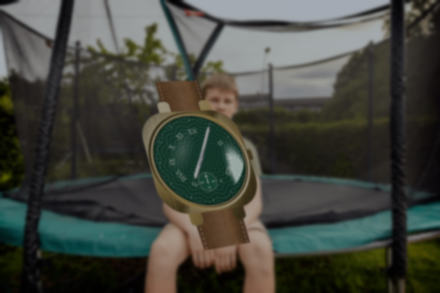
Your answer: 7.05
